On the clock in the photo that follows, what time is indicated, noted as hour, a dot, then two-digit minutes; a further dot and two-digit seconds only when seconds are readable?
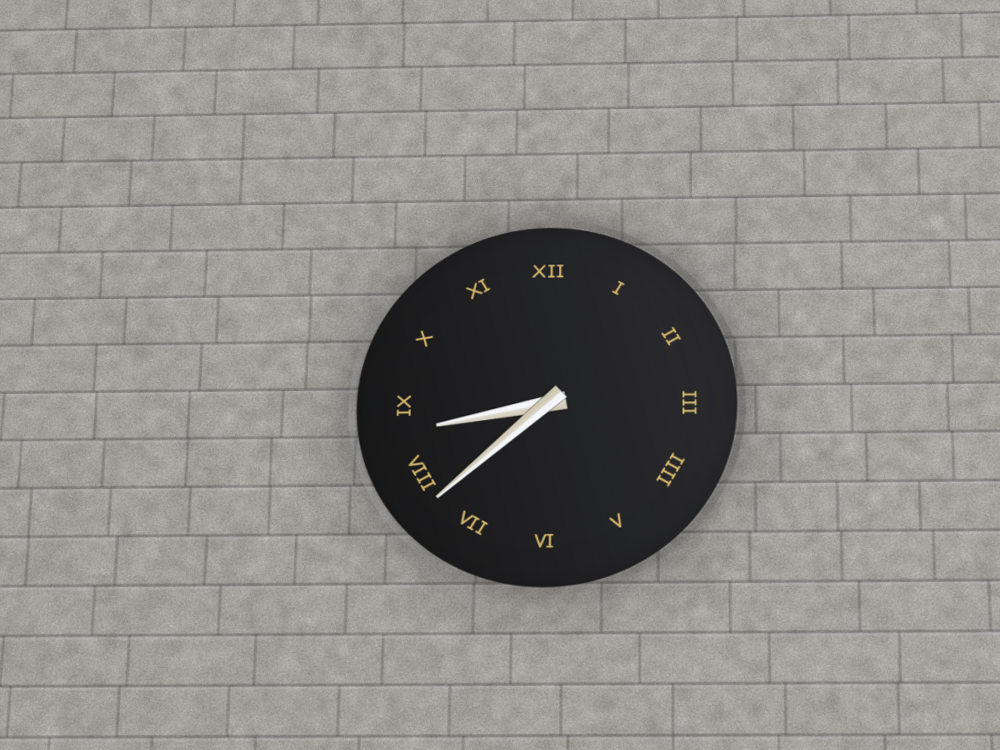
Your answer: 8.38
